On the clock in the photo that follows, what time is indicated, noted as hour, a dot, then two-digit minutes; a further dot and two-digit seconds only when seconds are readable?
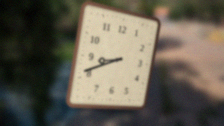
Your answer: 8.41
